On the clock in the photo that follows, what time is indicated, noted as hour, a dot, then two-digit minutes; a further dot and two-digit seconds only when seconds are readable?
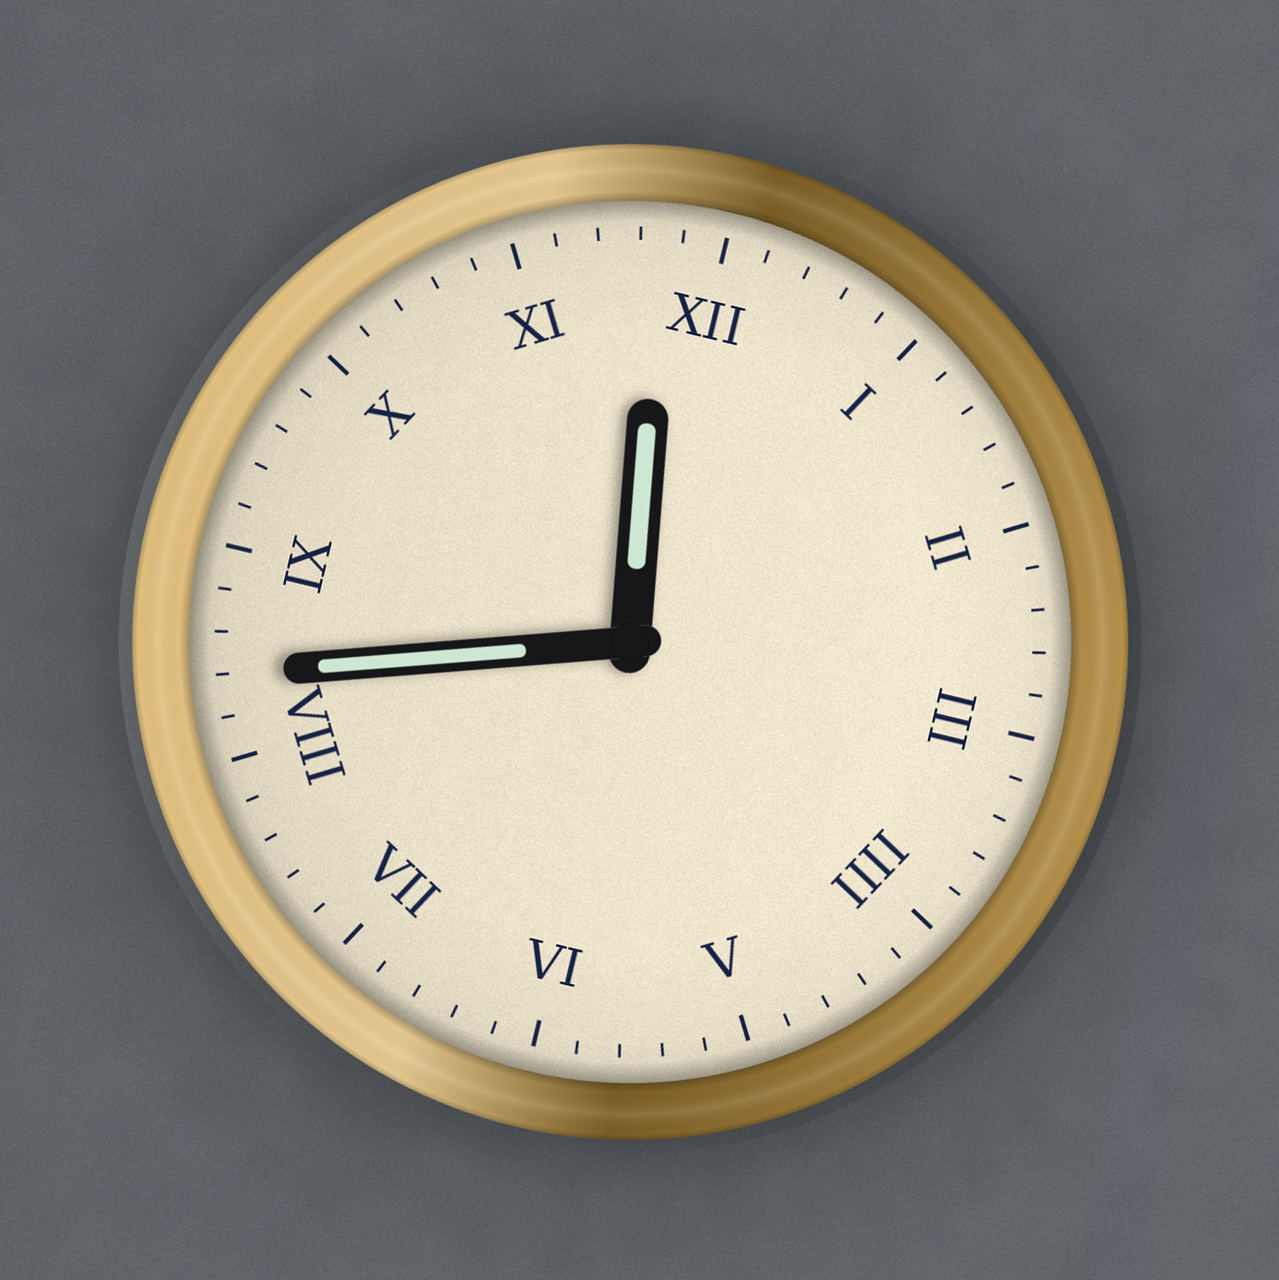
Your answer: 11.42
